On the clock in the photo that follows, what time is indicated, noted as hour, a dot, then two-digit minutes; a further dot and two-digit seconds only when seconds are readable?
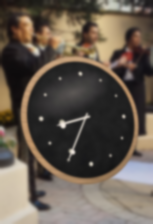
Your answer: 8.35
